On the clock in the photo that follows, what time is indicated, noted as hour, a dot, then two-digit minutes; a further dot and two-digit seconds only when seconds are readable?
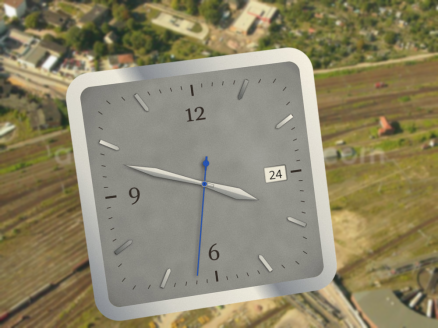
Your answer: 3.48.32
